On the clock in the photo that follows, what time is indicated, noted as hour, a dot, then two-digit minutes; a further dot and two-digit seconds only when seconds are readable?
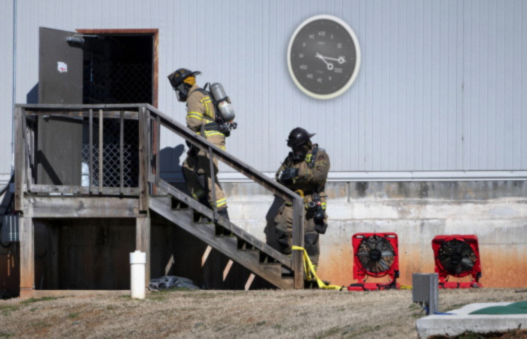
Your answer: 4.16
